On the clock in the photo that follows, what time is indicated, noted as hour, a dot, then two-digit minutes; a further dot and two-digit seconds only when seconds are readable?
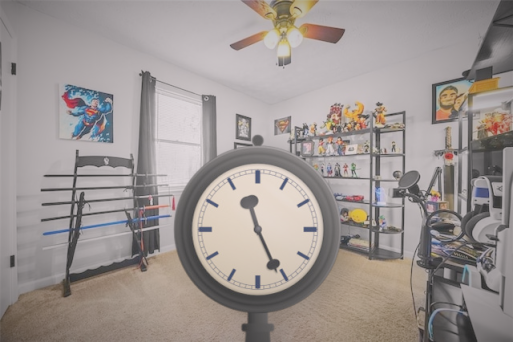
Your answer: 11.26
